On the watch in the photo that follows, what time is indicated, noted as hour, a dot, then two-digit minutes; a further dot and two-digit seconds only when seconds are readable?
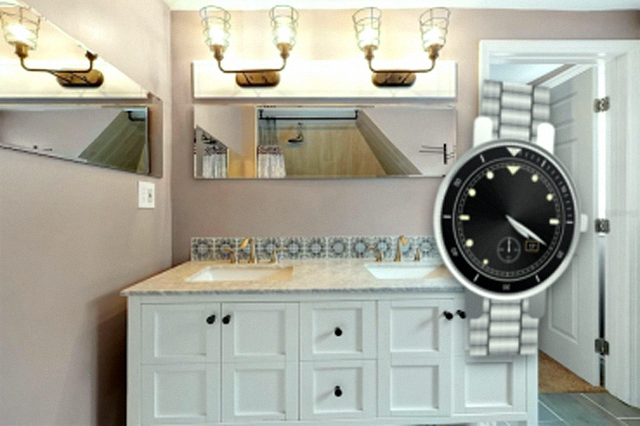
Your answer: 4.20
